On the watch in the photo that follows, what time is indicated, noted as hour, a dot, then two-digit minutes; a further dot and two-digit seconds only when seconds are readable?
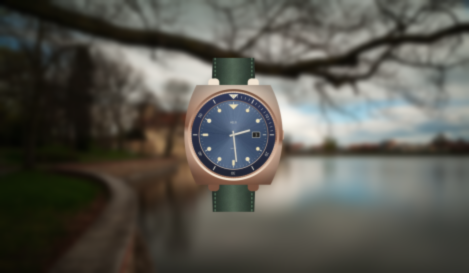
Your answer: 2.29
